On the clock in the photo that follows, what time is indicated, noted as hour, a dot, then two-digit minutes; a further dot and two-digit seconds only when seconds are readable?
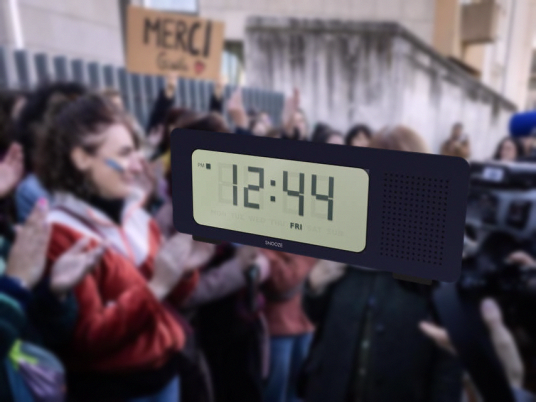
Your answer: 12.44
